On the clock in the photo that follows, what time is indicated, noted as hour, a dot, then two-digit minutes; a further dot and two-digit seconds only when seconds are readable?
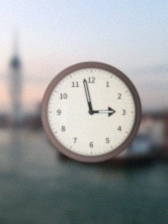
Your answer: 2.58
